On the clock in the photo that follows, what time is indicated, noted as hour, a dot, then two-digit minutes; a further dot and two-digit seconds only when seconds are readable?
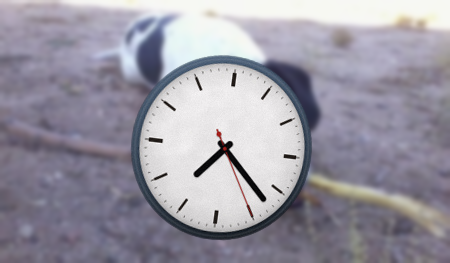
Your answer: 7.22.25
